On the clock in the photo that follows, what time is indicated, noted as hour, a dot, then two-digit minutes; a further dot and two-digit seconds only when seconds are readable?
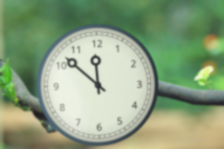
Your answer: 11.52
